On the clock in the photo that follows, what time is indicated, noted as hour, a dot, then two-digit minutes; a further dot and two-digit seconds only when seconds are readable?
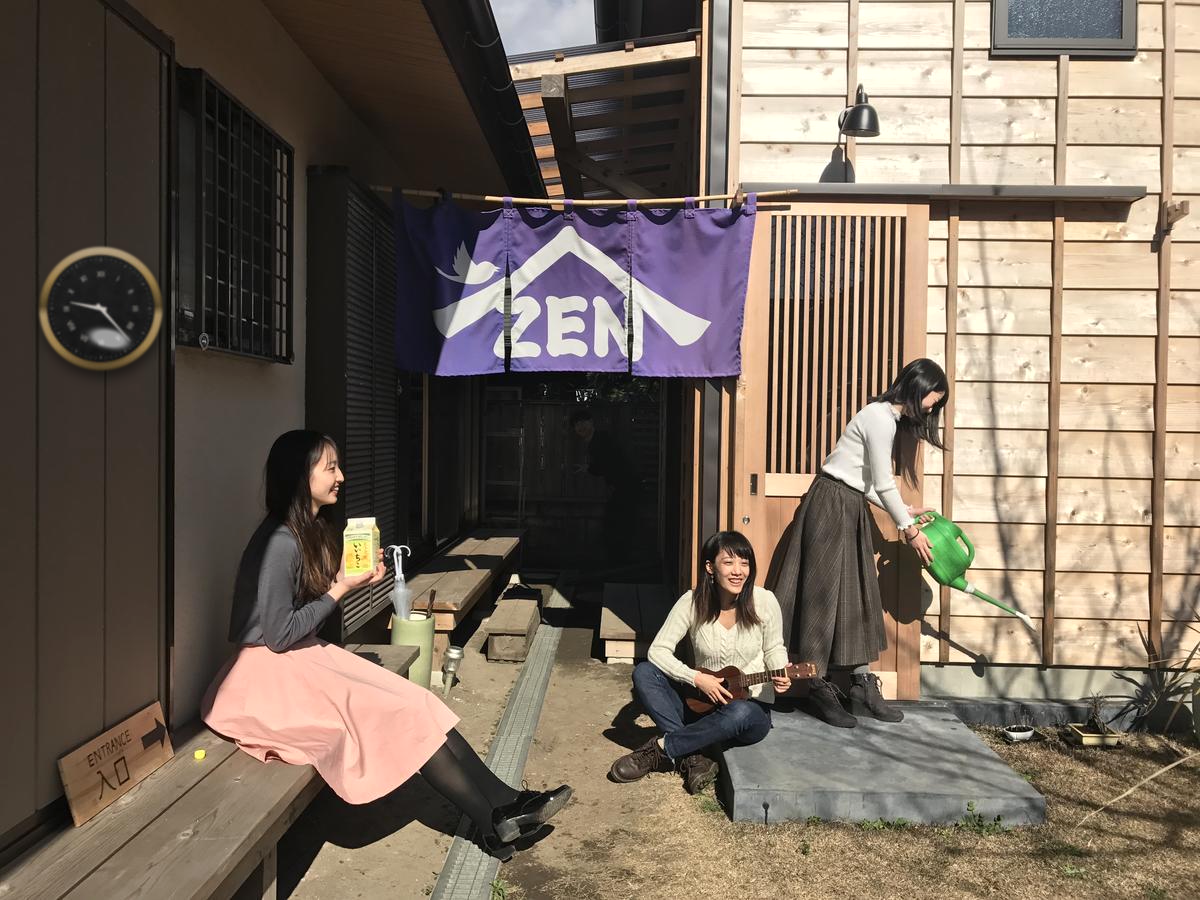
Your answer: 9.23
